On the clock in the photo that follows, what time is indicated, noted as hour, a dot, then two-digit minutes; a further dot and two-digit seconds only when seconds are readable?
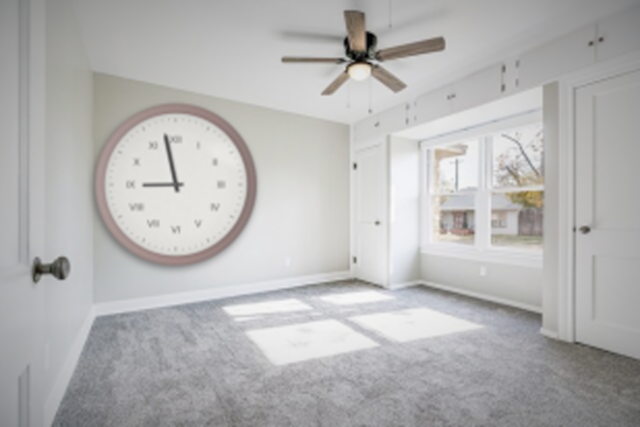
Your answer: 8.58
